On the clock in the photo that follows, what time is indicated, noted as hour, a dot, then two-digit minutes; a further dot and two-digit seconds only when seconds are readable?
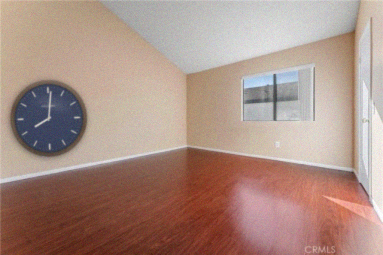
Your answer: 8.01
